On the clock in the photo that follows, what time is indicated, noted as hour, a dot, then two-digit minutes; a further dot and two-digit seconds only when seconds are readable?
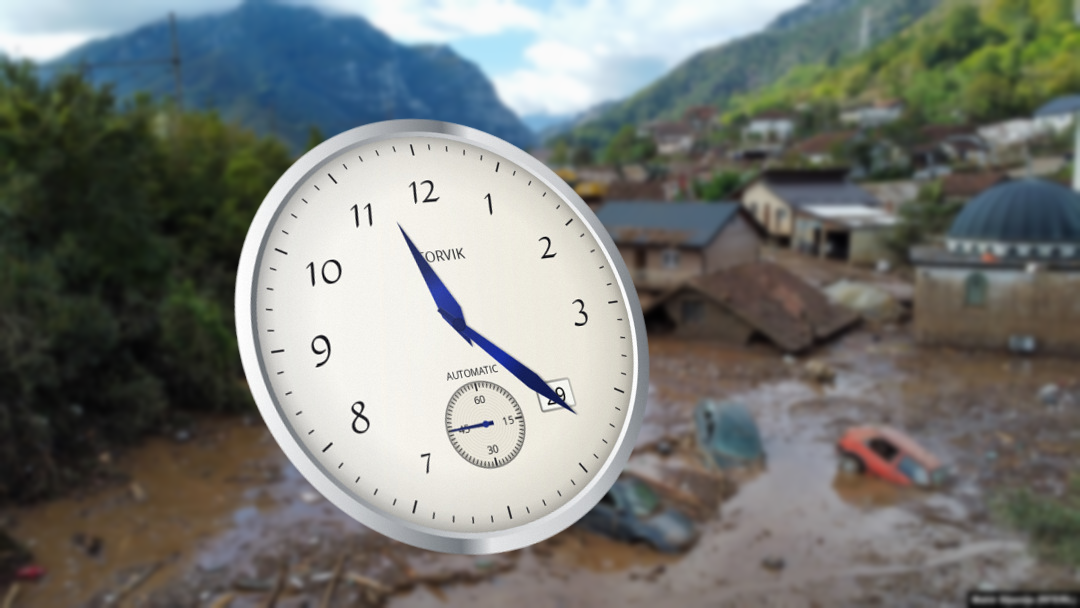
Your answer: 11.22.45
